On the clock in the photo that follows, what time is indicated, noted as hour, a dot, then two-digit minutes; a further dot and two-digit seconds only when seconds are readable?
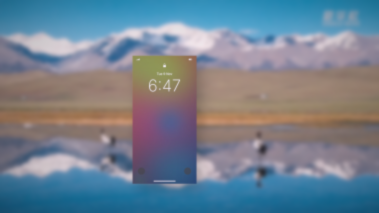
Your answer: 6.47
